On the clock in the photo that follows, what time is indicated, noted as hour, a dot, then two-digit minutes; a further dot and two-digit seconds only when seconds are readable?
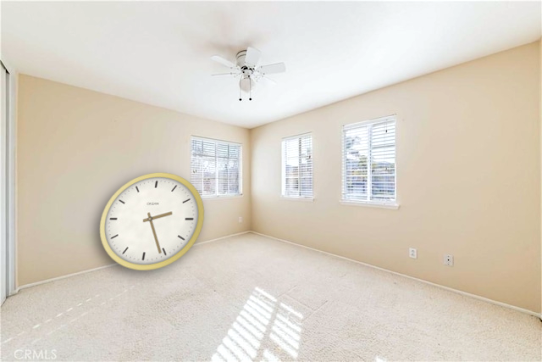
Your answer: 2.26
